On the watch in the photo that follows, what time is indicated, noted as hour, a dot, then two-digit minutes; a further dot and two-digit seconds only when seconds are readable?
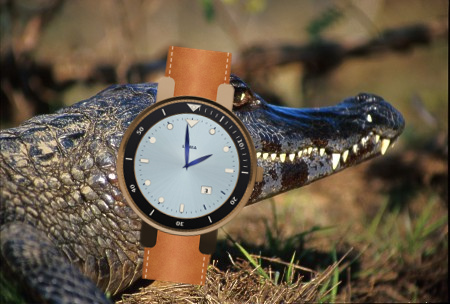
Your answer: 1.59
